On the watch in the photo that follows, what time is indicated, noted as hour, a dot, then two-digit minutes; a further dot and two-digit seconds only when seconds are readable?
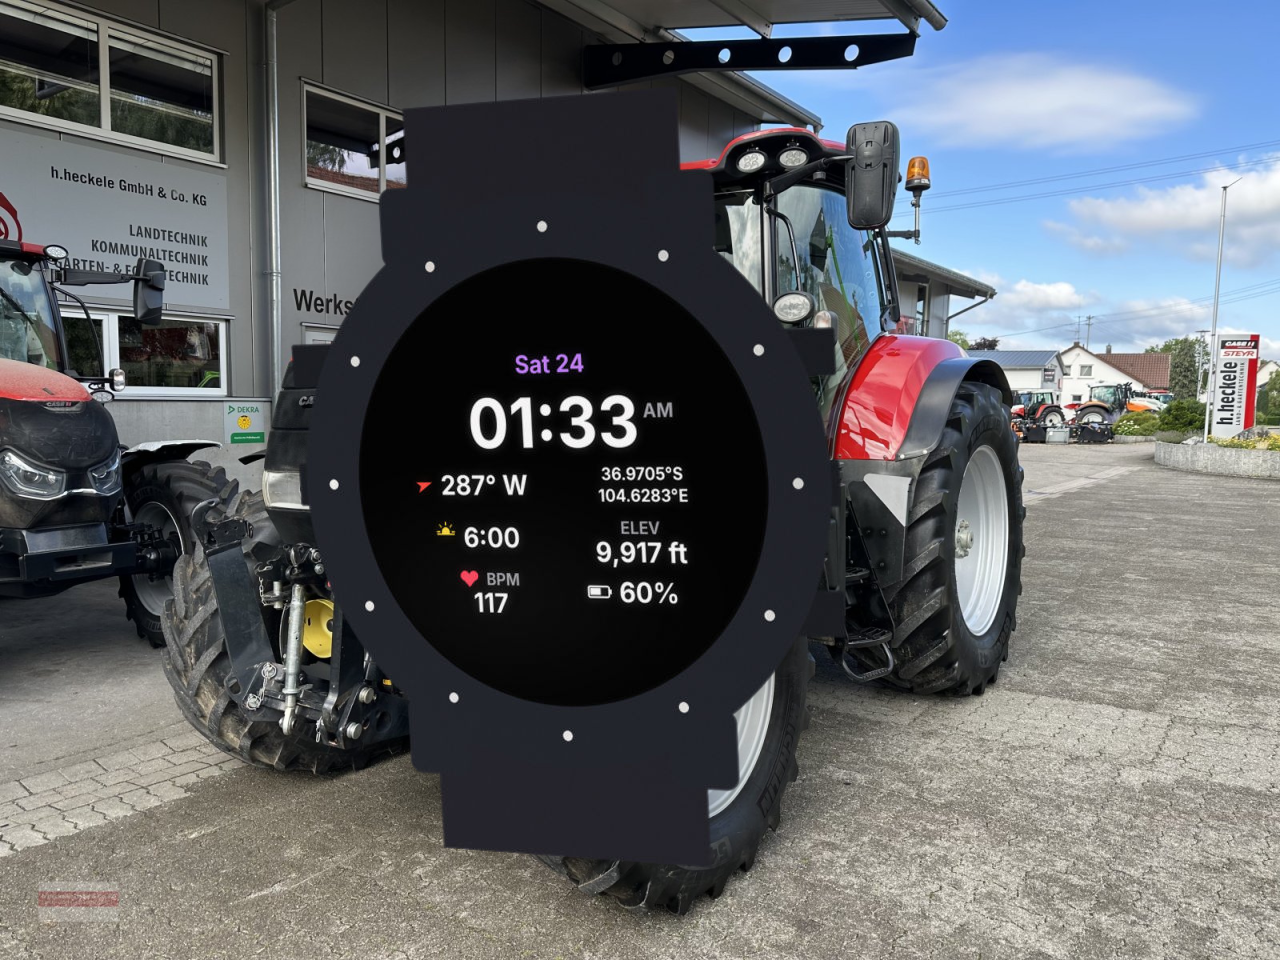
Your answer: 1.33
